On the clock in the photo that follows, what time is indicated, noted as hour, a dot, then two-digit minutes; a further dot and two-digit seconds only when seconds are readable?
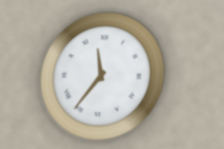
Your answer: 11.36
